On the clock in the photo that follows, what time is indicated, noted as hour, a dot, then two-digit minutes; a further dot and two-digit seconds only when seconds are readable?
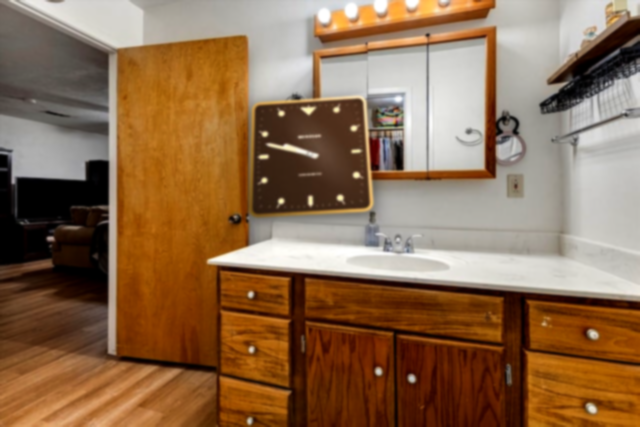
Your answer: 9.48
